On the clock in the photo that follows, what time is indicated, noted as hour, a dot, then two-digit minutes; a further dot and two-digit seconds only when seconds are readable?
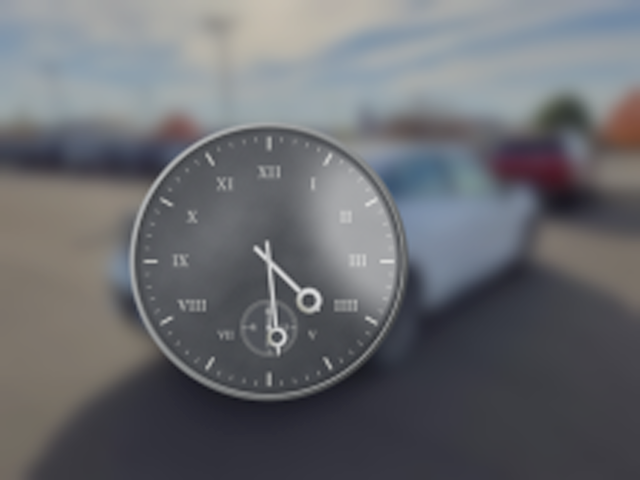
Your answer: 4.29
